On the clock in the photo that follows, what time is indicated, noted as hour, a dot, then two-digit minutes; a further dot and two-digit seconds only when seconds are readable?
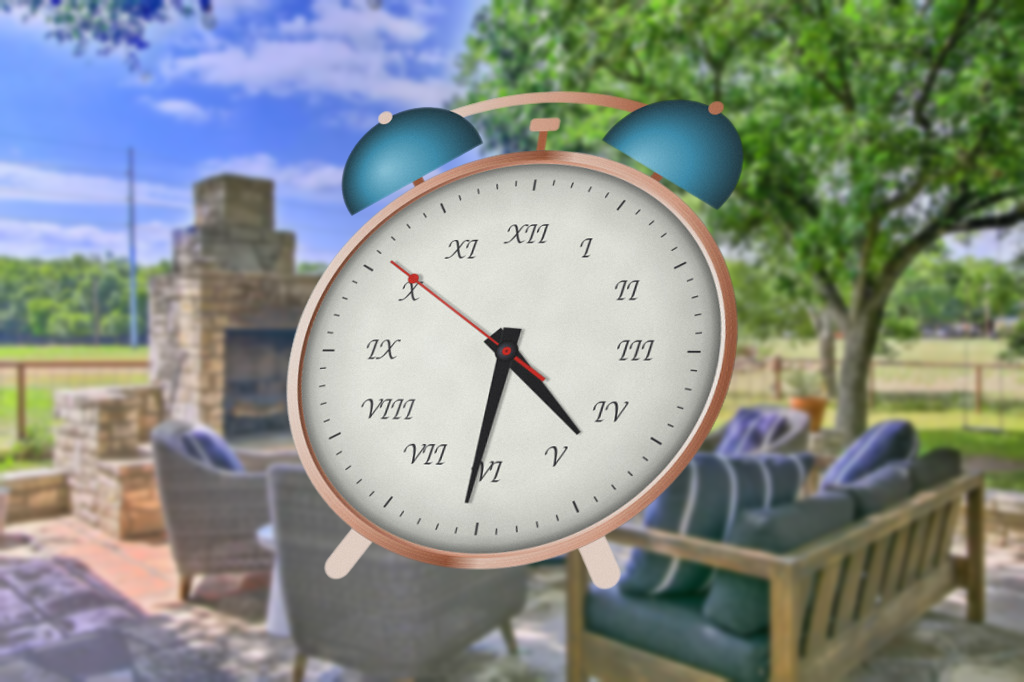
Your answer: 4.30.51
